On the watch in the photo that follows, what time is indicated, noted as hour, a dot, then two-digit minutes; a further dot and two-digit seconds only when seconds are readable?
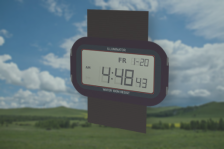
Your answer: 4.48.43
